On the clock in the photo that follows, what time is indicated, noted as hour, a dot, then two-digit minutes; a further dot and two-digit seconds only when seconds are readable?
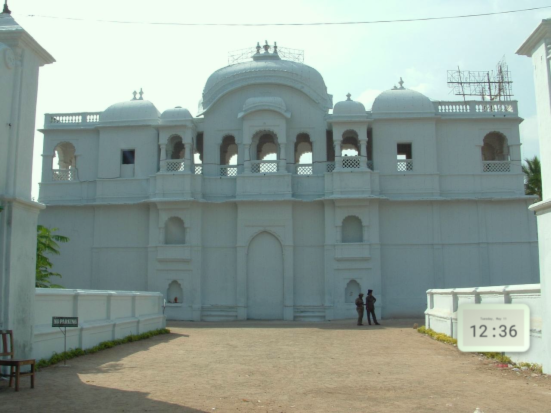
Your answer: 12.36
